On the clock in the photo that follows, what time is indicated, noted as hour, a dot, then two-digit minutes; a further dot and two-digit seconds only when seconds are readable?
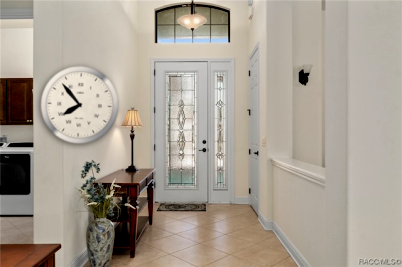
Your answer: 7.53
